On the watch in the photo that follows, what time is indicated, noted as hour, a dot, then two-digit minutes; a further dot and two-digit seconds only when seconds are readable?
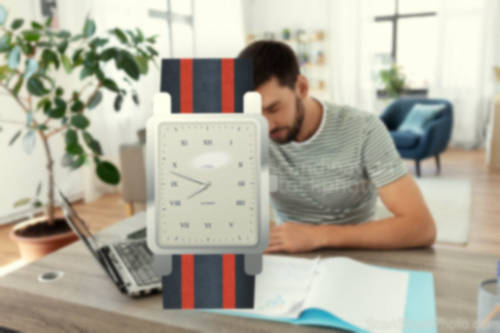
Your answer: 7.48
